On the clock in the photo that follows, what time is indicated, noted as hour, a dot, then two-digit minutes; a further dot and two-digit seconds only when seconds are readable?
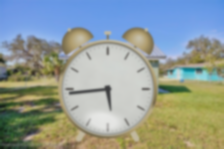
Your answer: 5.44
